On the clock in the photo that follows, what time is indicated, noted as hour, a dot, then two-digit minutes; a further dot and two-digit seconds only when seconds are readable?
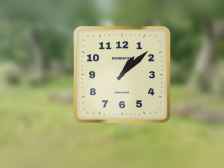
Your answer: 1.08
